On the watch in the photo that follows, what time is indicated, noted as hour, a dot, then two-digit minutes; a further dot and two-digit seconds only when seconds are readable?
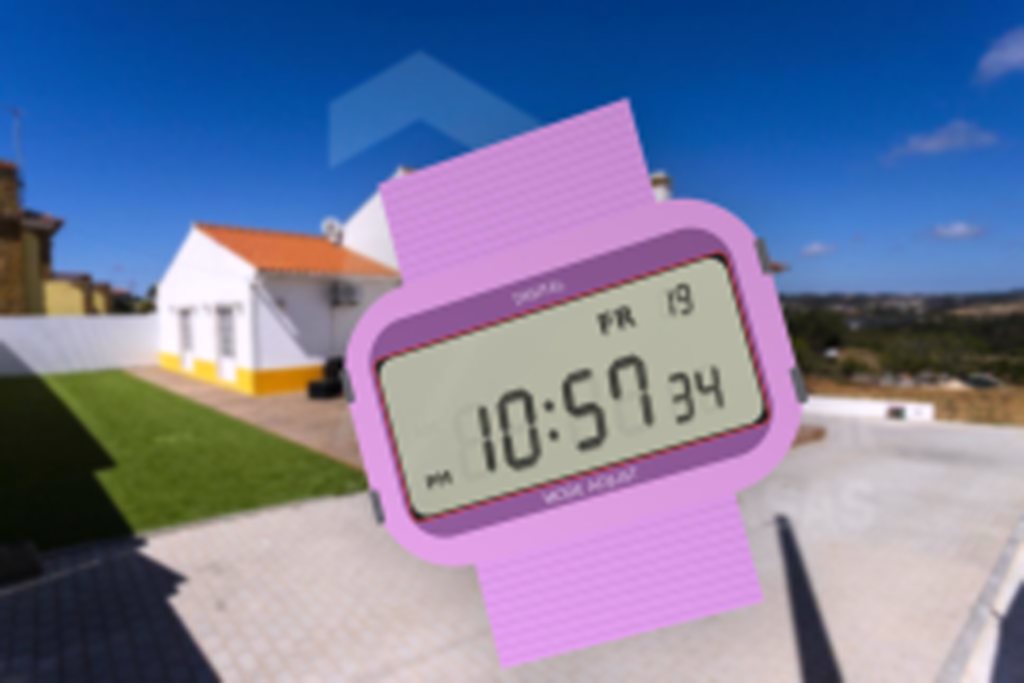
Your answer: 10.57.34
